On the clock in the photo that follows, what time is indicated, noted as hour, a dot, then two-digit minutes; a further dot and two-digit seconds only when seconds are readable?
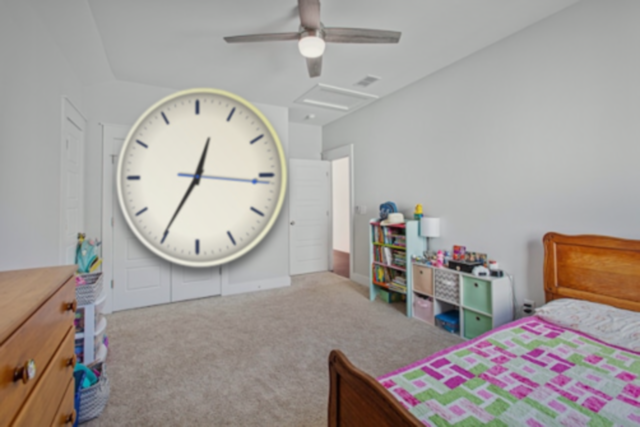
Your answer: 12.35.16
